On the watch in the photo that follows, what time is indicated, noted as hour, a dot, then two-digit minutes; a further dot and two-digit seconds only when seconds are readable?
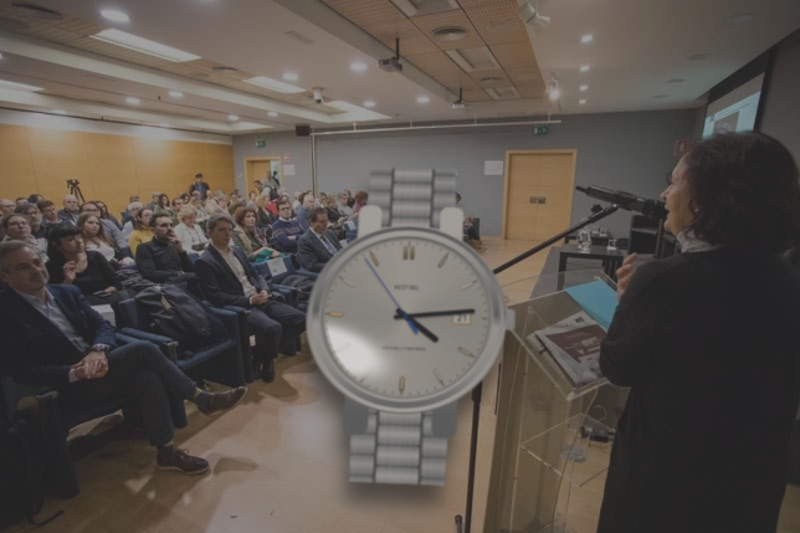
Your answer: 4.13.54
